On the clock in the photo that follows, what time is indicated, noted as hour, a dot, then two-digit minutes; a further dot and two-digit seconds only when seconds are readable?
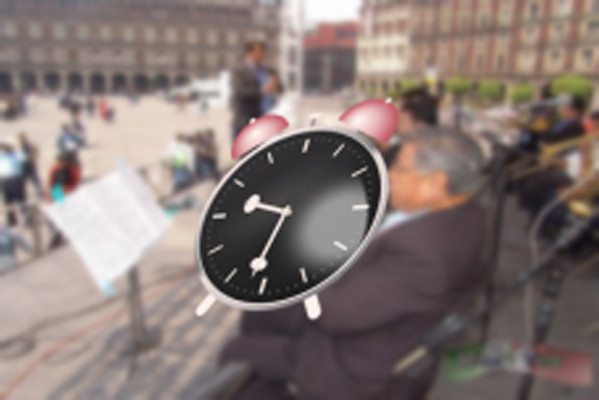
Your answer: 9.32
